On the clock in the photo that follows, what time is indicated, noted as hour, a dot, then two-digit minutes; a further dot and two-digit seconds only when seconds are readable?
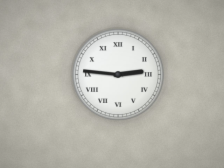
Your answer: 2.46
